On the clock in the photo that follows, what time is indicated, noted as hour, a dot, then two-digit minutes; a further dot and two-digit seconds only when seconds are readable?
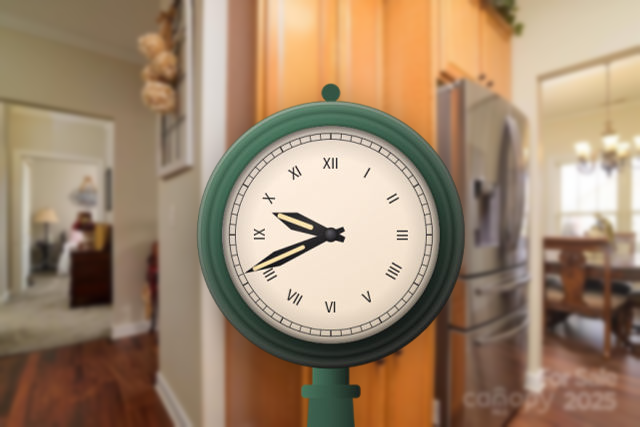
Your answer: 9.41
